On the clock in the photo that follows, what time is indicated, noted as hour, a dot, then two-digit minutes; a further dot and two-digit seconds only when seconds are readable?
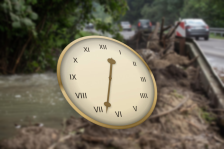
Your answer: 12.33
